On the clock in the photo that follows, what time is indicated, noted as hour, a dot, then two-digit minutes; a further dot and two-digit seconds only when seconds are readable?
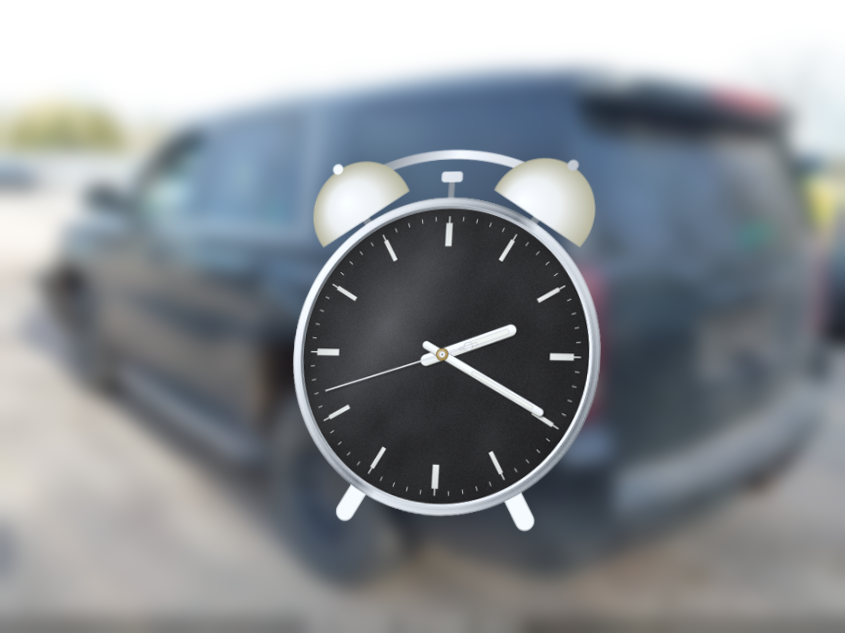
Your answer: 2.19.42
